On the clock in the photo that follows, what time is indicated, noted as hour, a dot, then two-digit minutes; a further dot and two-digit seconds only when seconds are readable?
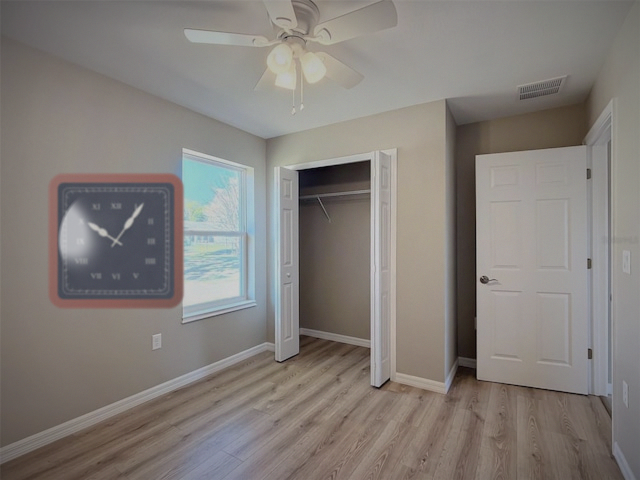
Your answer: 10.06
